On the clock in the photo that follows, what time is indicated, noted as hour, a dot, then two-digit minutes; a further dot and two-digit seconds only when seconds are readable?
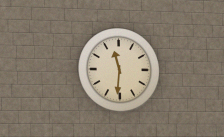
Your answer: 11.31
